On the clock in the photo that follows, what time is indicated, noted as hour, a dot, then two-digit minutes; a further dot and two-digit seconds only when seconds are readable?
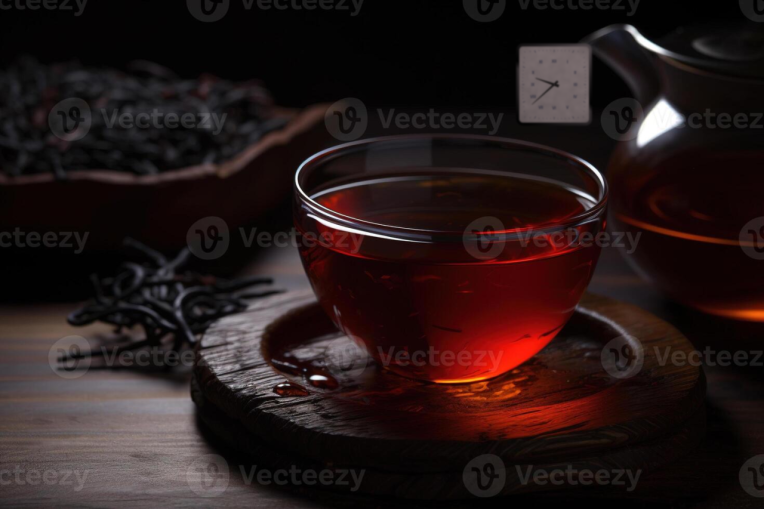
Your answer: 9.38
